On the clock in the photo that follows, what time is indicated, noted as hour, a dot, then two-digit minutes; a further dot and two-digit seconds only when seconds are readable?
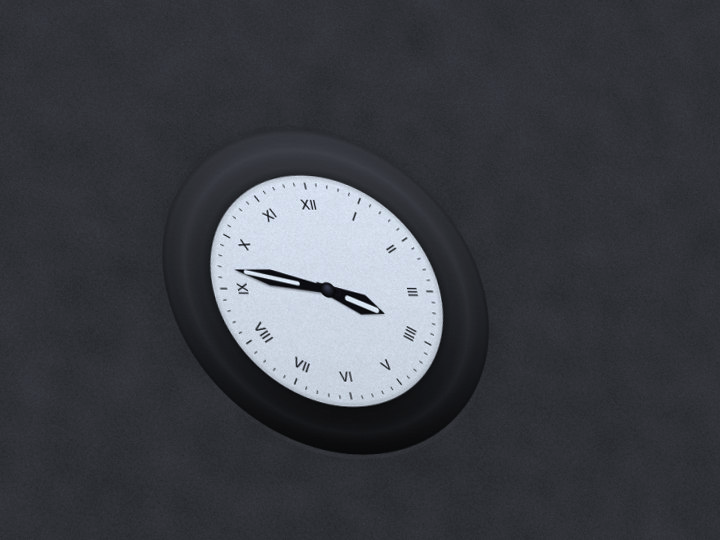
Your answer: 3.47
